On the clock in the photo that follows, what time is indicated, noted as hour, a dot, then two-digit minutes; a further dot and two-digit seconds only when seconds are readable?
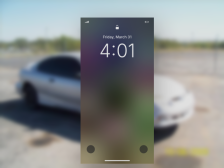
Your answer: 4.01
